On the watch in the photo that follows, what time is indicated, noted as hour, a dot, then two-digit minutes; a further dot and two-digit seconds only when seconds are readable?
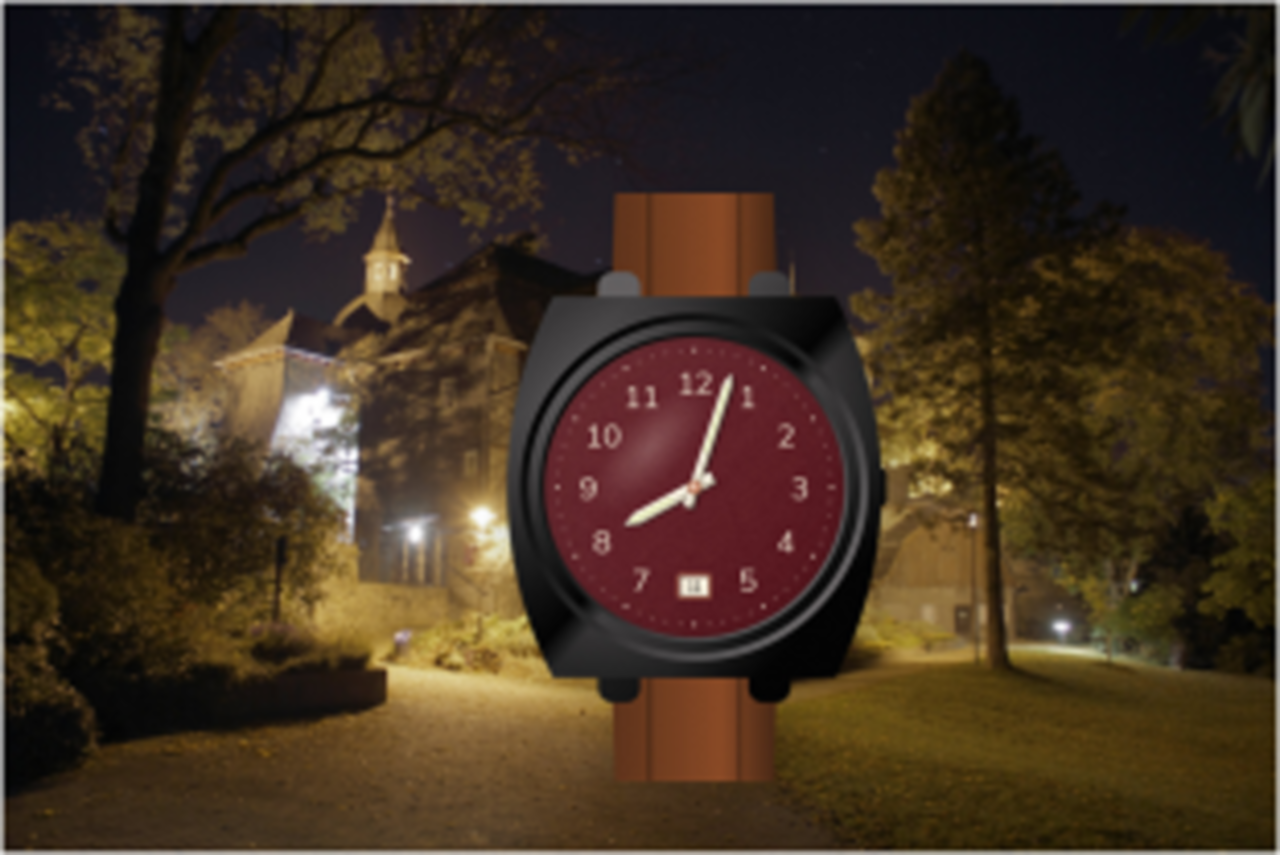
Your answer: 8.03
